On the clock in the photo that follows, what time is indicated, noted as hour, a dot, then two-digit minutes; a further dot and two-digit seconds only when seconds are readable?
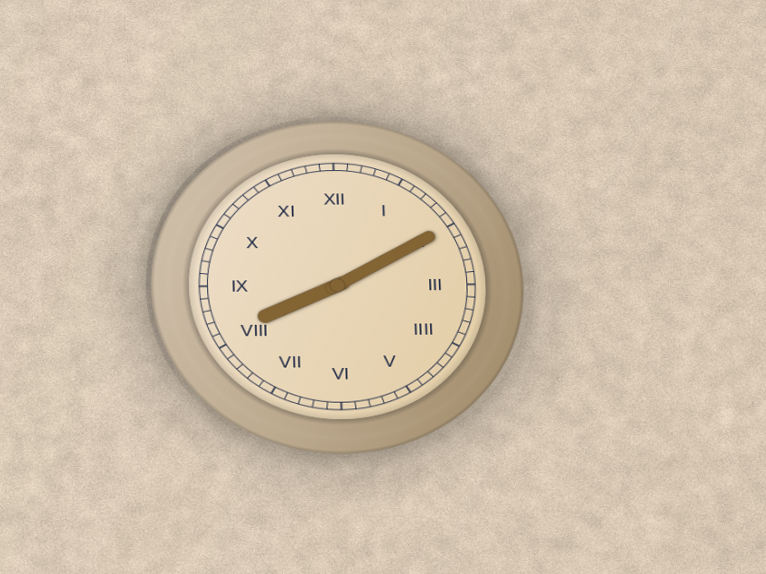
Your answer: 8.10
